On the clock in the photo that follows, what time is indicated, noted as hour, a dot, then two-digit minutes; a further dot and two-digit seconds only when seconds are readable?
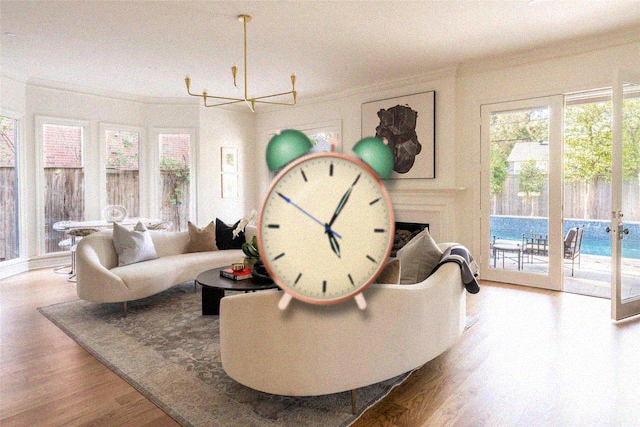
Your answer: 5.04.50
